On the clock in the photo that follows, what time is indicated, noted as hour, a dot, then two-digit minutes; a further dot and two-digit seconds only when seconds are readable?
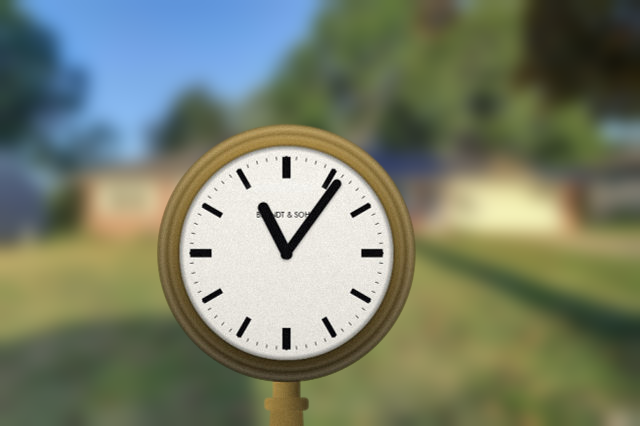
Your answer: 11.06
